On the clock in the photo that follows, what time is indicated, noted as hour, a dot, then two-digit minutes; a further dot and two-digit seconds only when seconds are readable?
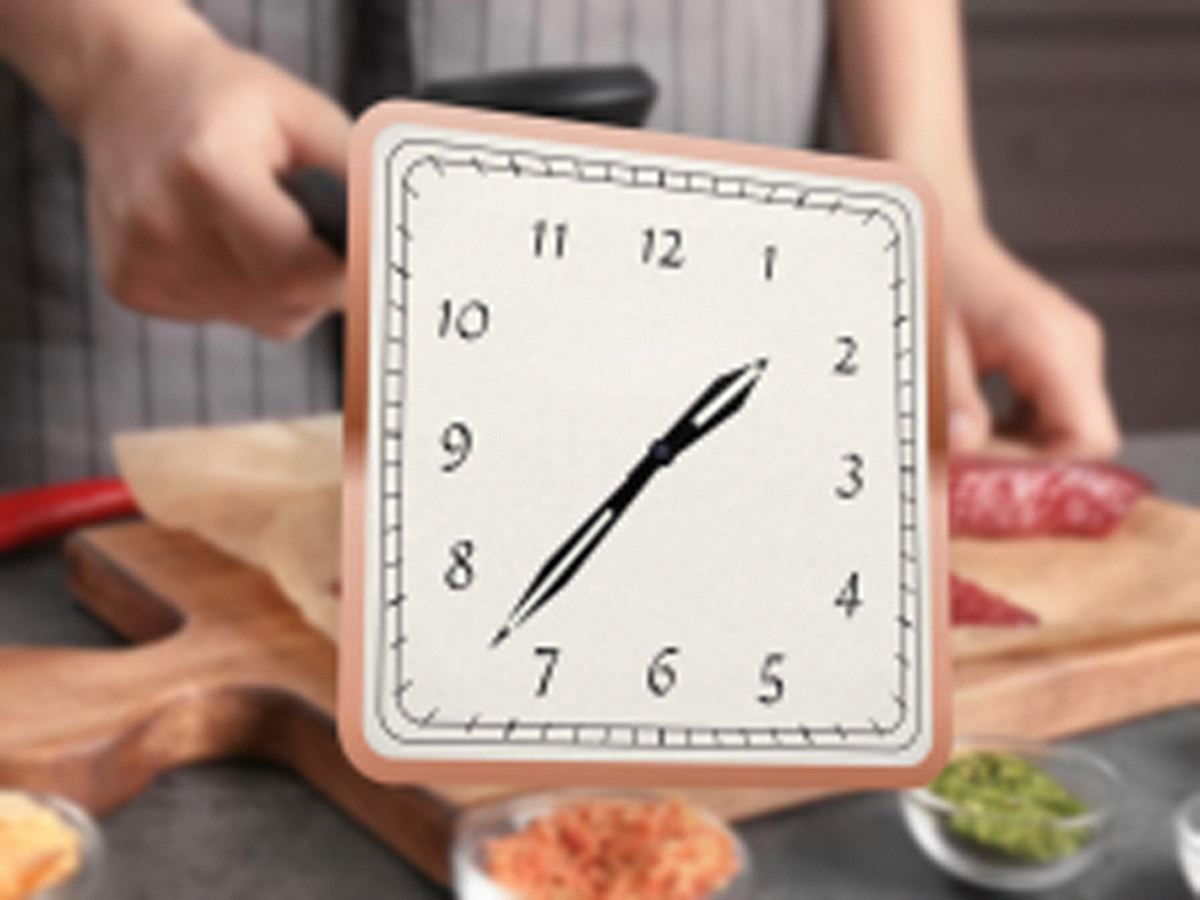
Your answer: 1.37
